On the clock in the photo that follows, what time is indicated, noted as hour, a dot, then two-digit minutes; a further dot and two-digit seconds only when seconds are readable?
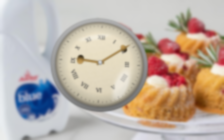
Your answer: 9.09
